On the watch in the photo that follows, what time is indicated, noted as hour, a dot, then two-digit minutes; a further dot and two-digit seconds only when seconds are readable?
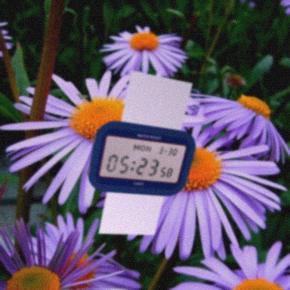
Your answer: 5.23.58
